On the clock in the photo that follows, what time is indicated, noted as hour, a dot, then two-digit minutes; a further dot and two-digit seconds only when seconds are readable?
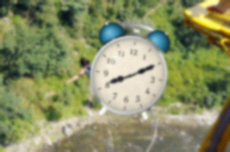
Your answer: 8.10
